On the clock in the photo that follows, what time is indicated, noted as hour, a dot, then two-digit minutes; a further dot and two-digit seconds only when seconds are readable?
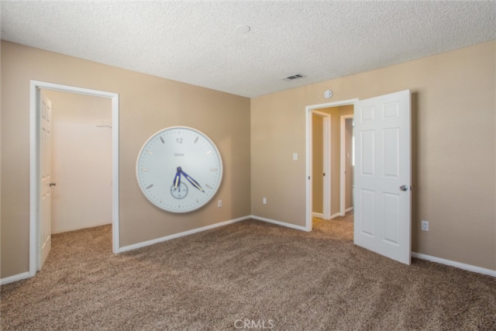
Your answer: 6.22
